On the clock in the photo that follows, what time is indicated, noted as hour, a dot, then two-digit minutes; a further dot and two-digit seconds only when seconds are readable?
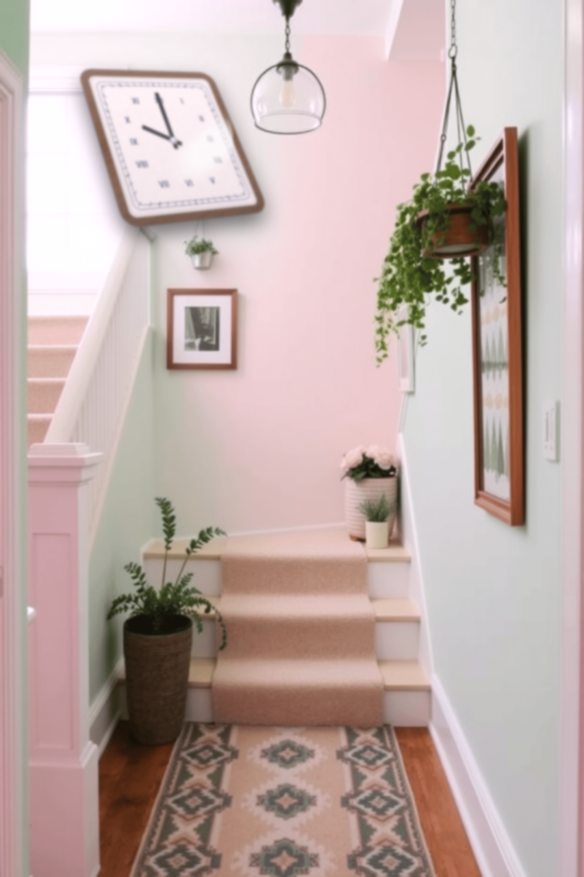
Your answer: 10.00
